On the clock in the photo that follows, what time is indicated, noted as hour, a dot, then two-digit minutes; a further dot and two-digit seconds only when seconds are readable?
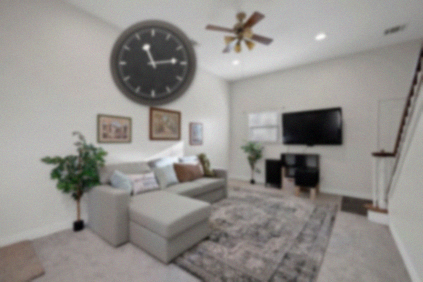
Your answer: 11.14
